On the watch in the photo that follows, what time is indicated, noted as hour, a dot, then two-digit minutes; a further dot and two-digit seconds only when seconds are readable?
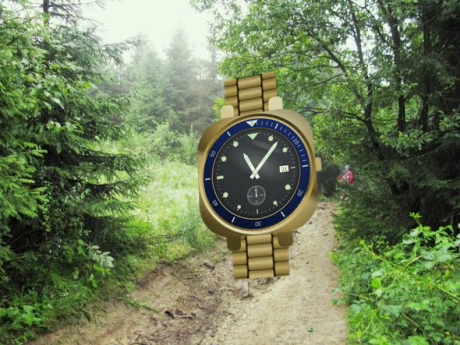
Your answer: 11.07
